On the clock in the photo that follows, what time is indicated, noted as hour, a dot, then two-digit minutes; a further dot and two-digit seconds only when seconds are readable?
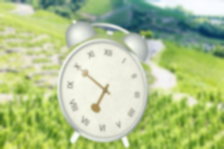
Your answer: 6.50
